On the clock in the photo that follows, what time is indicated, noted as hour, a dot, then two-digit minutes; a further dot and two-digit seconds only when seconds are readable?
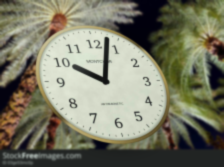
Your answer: 10.03
